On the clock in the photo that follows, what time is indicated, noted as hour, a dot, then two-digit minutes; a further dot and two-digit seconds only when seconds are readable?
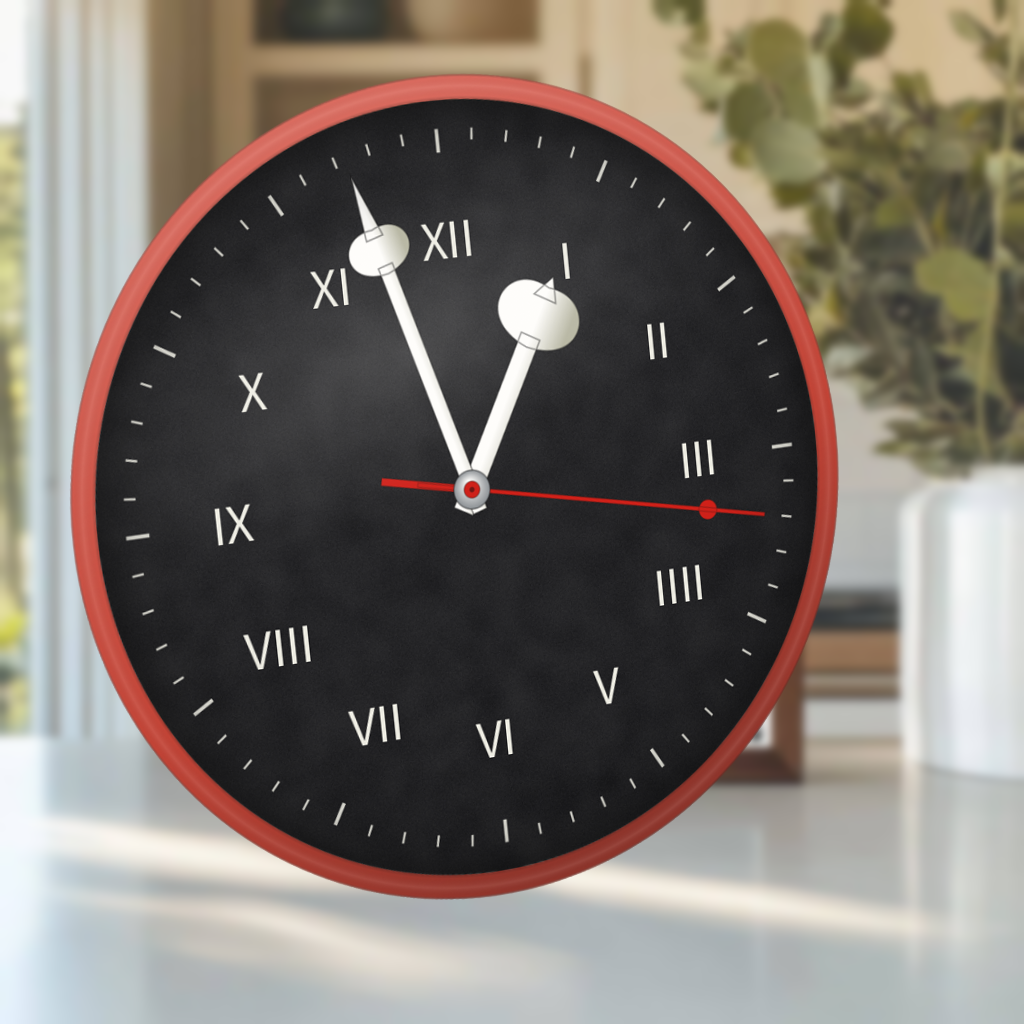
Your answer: 12.57.17
